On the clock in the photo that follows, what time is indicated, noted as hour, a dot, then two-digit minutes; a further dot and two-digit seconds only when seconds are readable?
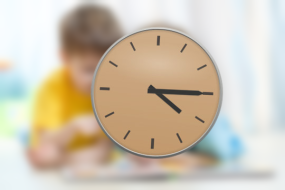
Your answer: 4.15
